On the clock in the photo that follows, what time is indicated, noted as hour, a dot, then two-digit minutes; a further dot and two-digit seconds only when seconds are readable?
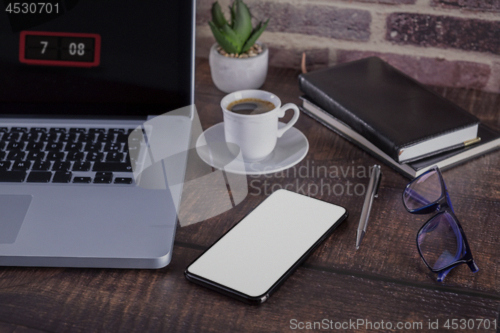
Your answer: 7.08
